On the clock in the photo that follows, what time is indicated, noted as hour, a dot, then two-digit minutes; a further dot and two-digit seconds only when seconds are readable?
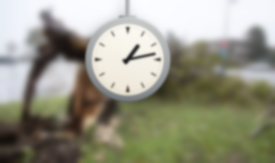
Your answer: 1.13
